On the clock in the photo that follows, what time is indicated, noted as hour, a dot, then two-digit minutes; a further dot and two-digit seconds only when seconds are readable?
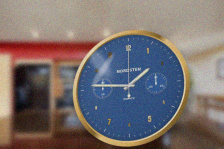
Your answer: 1.46
